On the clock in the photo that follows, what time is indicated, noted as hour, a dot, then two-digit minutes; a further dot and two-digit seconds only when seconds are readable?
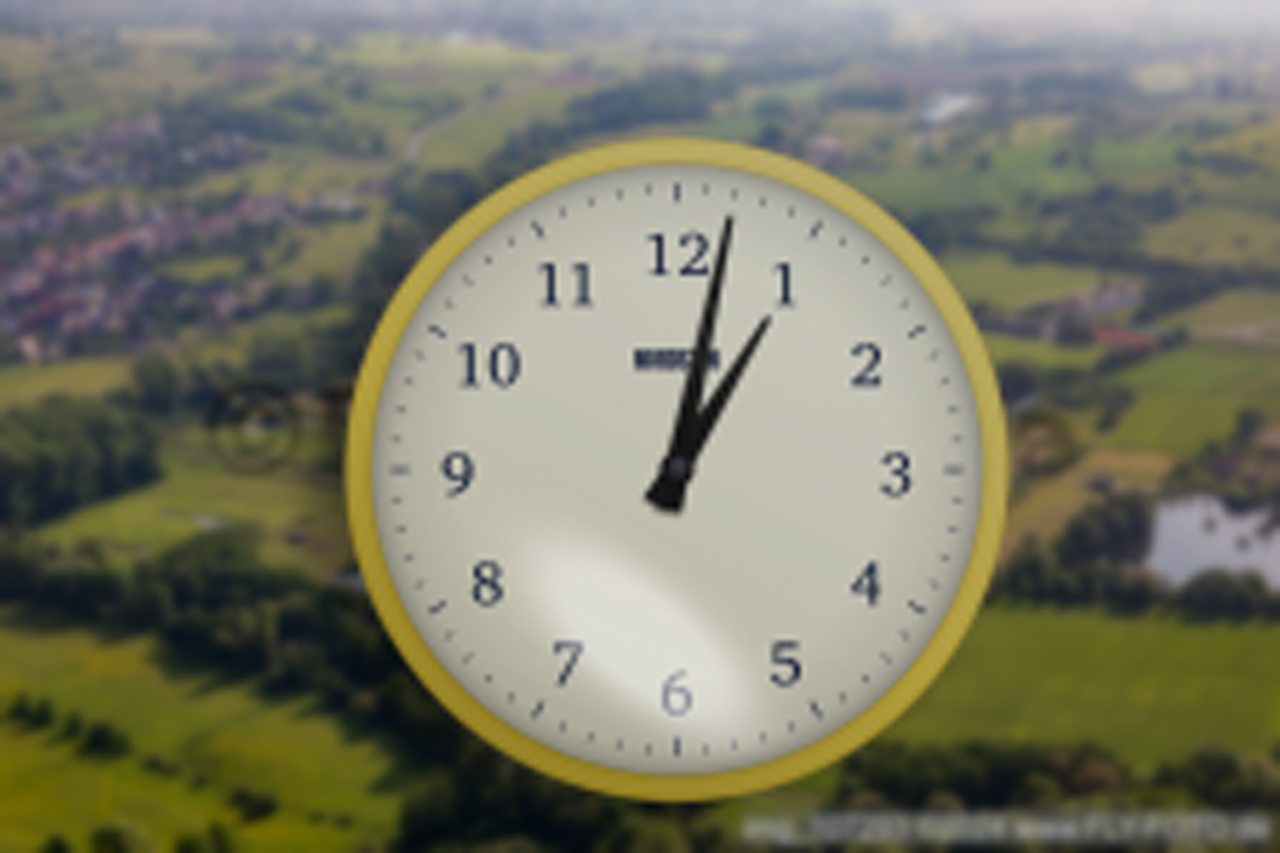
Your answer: 1.02
